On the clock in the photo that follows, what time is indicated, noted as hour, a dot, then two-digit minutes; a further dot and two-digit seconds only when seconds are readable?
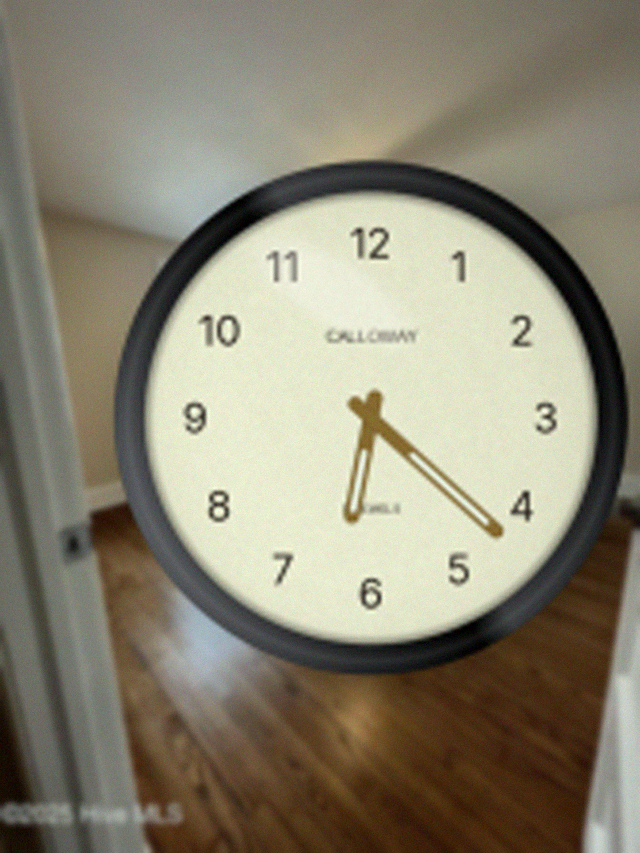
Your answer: 6.22
